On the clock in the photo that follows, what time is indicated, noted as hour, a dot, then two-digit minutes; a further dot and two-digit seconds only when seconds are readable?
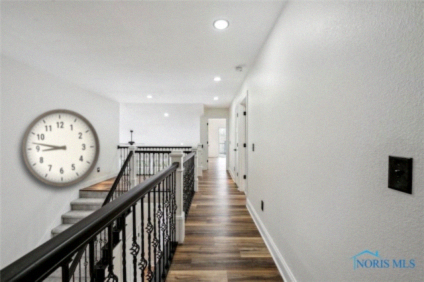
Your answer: 8.47
